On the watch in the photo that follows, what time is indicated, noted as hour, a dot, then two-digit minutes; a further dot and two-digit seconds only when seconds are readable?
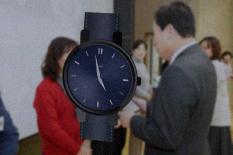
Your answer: 4.58
